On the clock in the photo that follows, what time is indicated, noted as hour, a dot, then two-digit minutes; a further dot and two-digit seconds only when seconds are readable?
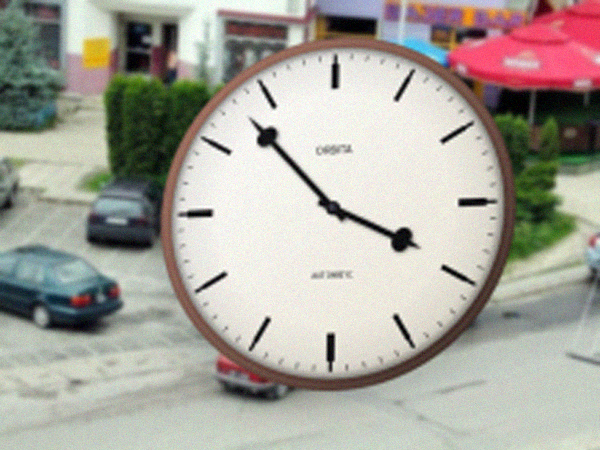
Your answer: 3.53
